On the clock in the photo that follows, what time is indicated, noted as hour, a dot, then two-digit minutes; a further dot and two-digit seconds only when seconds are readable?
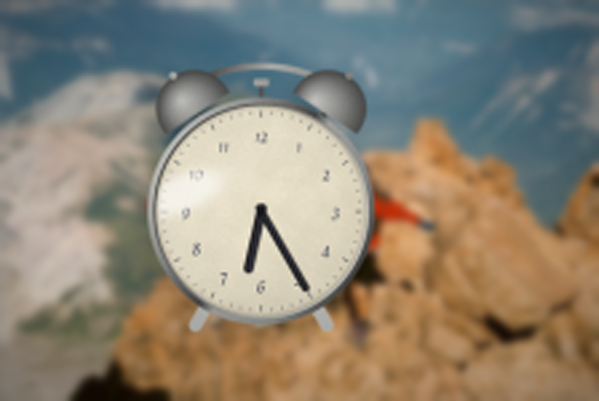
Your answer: 6.25
